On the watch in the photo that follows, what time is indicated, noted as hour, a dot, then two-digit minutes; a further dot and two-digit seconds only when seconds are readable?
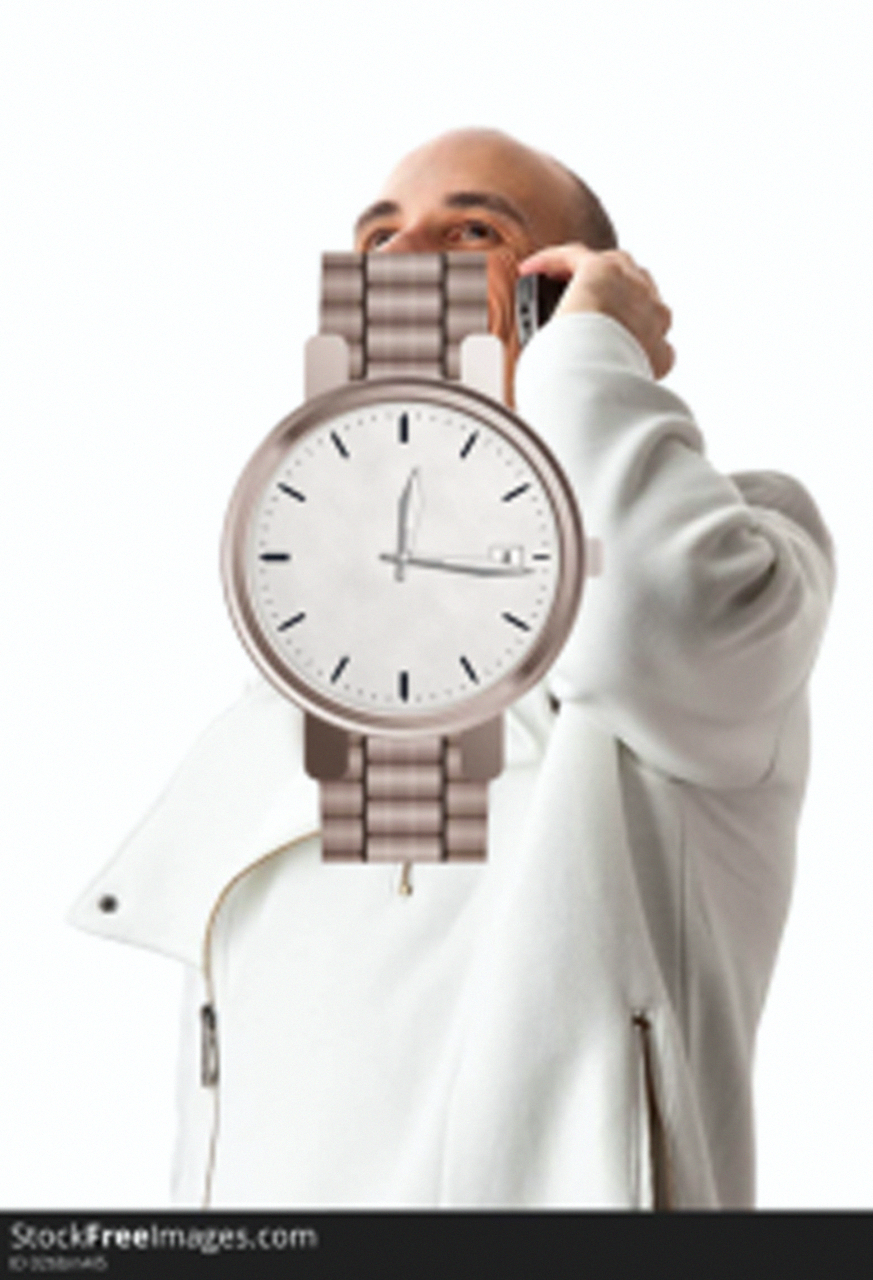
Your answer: 12.16
